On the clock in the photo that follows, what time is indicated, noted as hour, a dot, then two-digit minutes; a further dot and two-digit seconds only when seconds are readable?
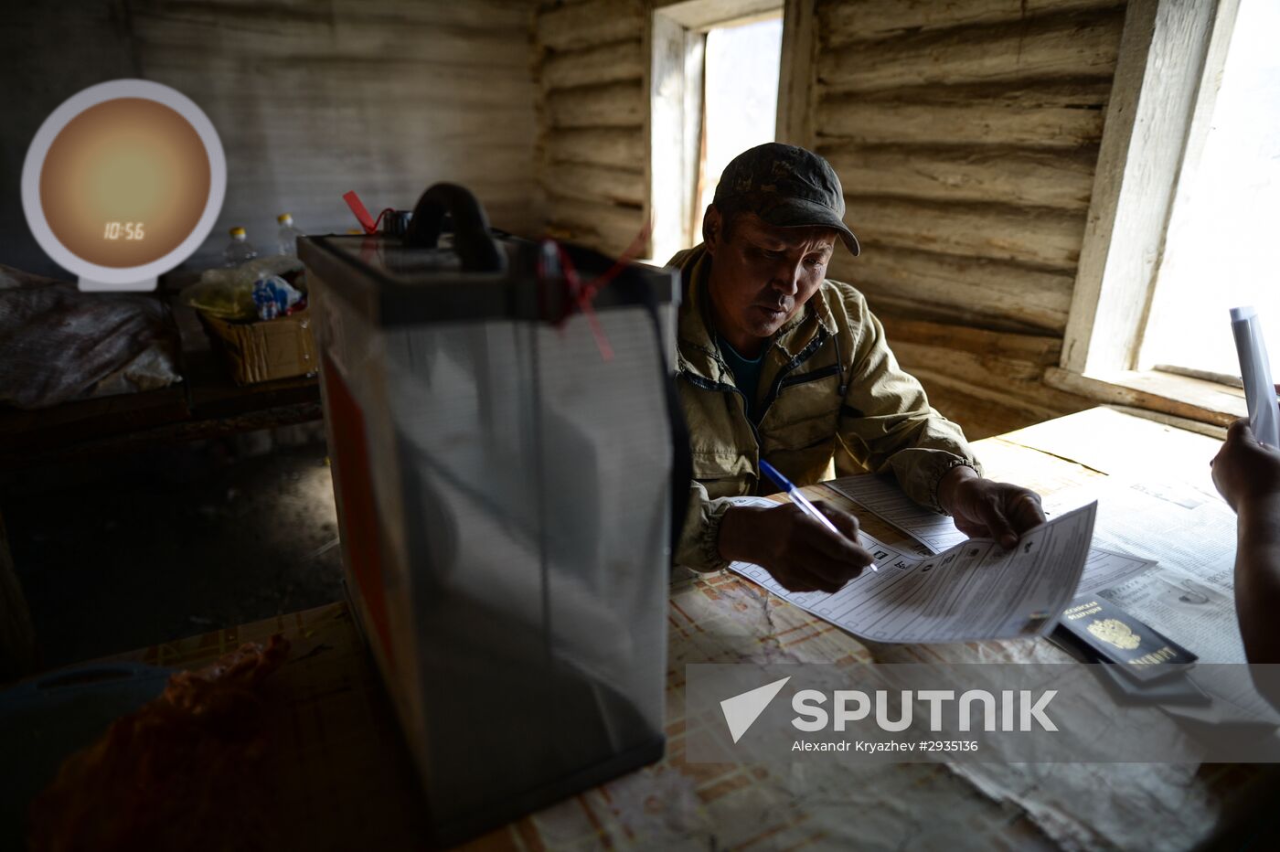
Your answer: 10.56
